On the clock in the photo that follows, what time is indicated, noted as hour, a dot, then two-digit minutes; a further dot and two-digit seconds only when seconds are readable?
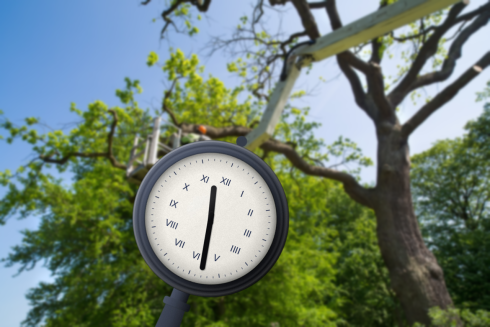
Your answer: 11.28
